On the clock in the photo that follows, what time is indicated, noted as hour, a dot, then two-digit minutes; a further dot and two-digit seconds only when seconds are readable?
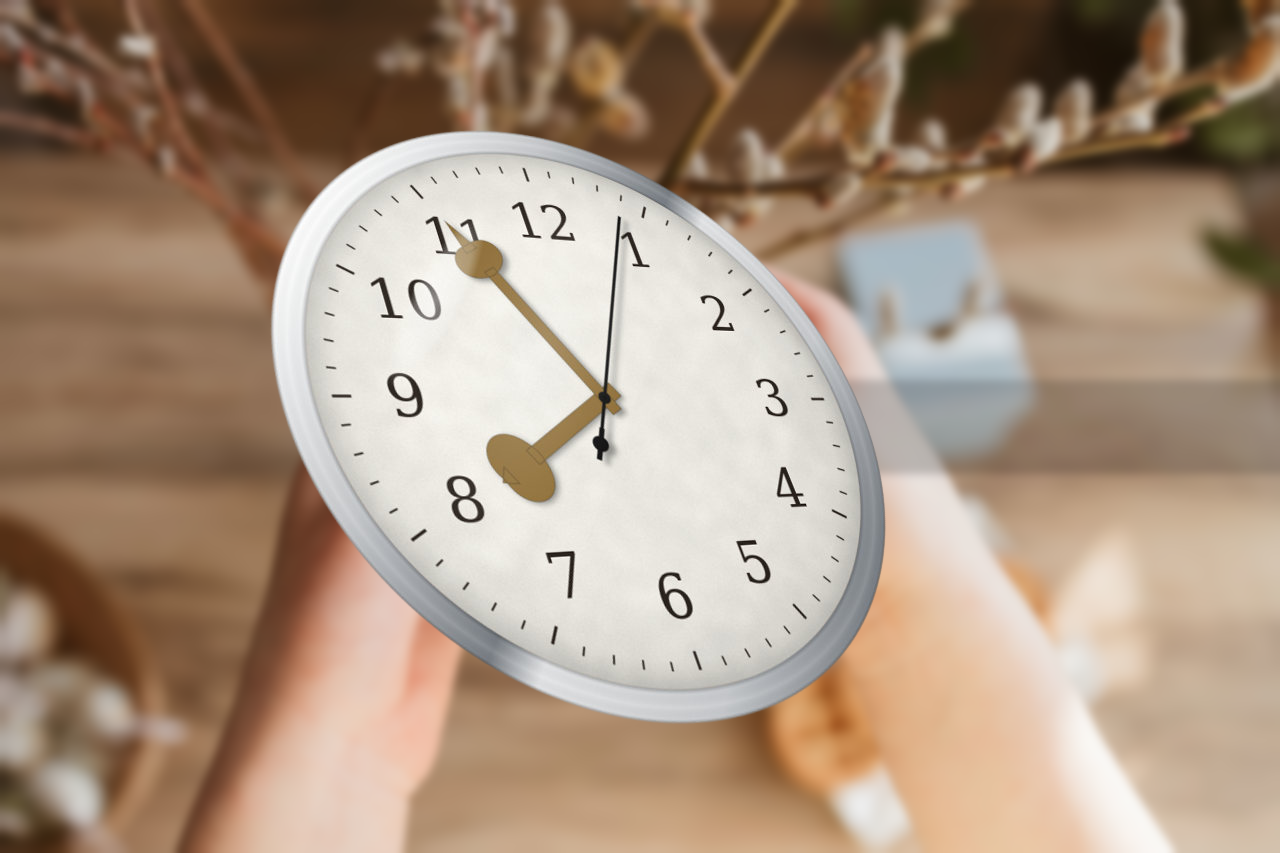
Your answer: 7.55.04
